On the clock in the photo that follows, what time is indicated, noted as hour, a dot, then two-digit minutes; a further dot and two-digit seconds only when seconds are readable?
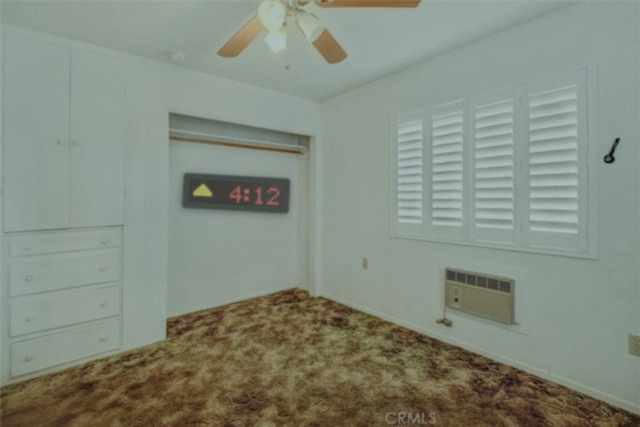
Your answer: 4.12
